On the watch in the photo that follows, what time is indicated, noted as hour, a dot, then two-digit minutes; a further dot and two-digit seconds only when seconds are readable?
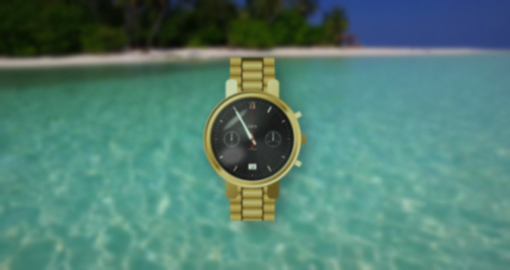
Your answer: 10.55
